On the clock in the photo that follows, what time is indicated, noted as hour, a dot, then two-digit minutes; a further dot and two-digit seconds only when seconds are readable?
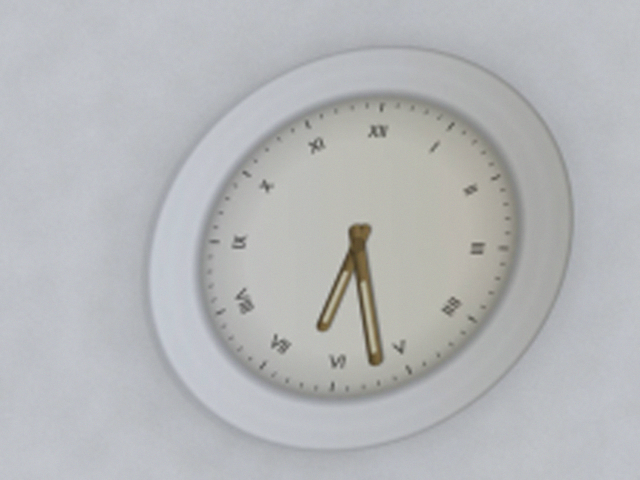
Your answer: 6.27
